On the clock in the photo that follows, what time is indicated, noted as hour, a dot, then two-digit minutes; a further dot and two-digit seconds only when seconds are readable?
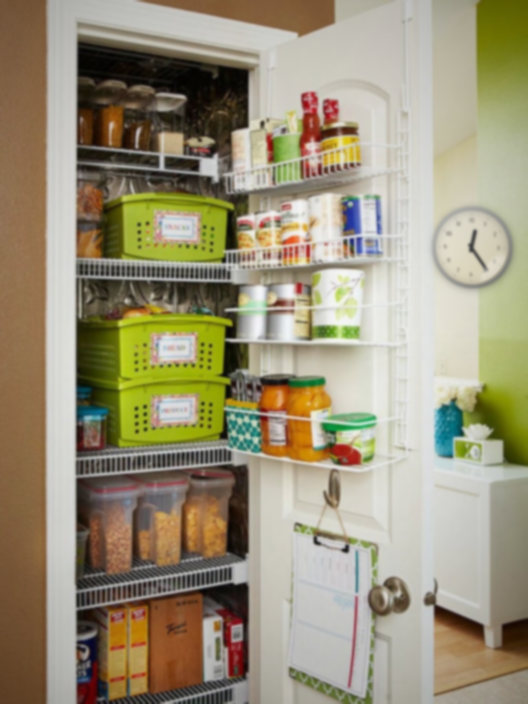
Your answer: 12.24
